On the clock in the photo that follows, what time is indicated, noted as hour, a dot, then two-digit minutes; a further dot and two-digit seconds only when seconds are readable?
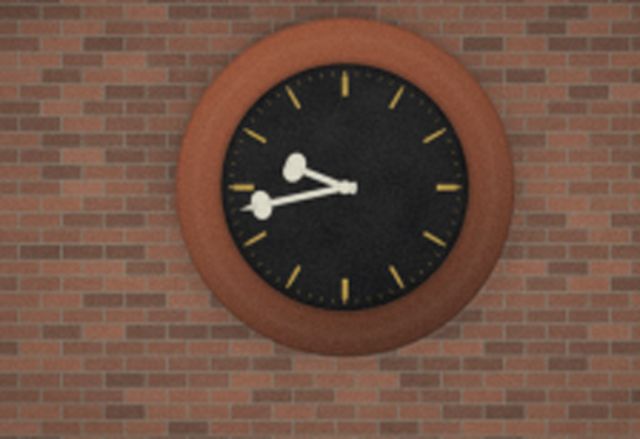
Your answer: 9.43
